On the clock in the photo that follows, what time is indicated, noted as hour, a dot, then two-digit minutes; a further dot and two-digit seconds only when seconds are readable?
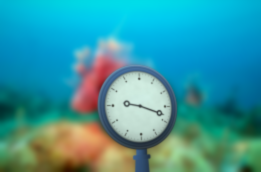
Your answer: 9.18
